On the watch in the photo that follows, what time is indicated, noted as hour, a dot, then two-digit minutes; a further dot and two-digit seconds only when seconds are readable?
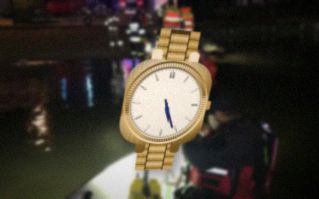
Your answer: 5.26
